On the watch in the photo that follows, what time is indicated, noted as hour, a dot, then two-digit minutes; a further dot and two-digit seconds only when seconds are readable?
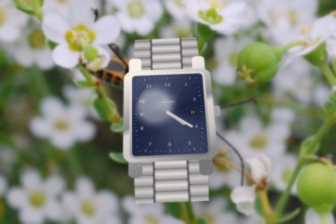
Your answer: 4.21
